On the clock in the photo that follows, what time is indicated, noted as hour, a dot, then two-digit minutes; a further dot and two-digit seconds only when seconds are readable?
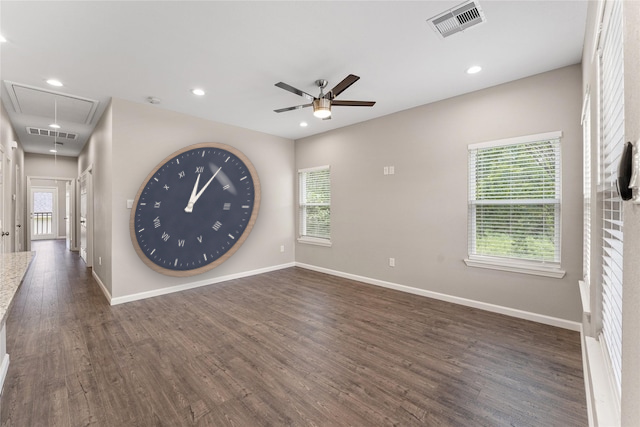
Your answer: 12.05
